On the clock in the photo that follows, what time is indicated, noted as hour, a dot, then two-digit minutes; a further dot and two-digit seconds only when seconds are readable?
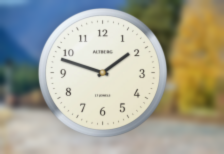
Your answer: 1.48
